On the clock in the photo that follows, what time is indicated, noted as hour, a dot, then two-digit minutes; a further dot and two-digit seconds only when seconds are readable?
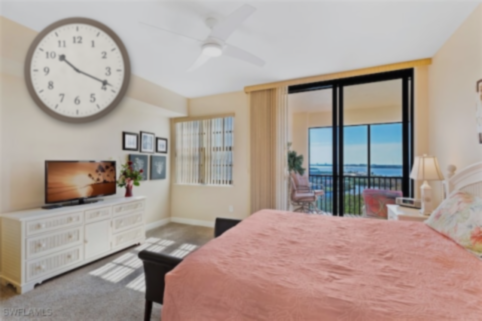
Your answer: 10.19
